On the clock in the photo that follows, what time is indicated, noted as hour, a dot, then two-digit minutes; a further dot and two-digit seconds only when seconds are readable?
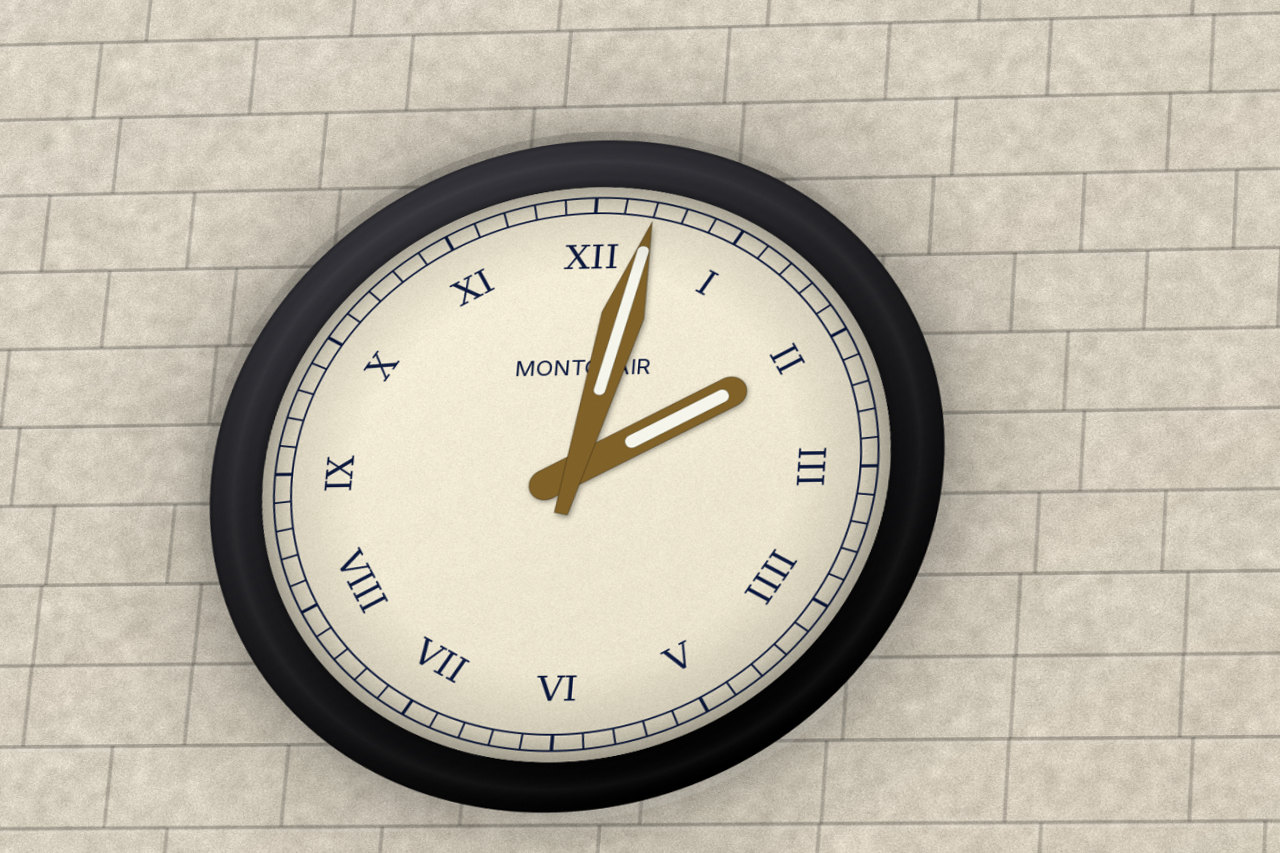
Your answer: 2.02
